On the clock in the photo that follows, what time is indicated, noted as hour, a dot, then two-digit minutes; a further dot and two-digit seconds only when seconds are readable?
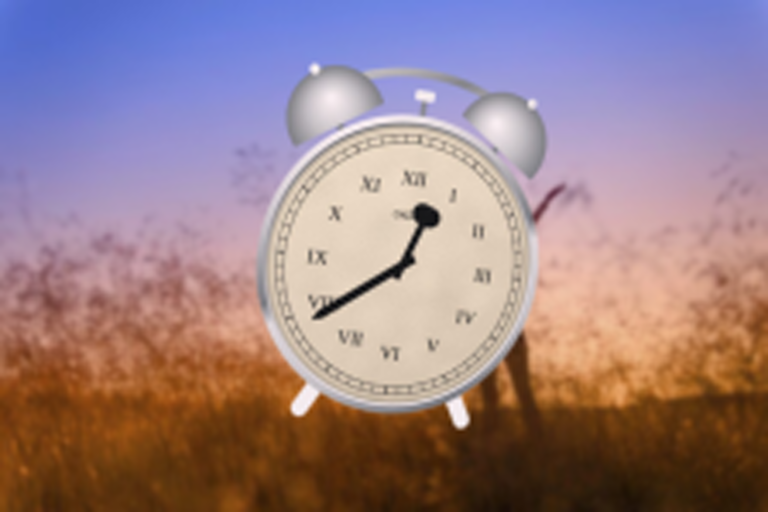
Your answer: 12.39
